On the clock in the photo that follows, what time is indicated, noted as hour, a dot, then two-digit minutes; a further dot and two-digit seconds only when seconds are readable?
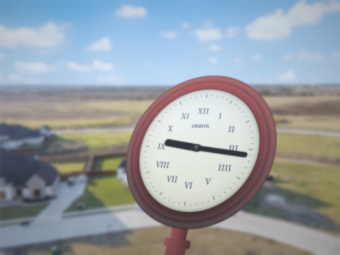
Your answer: 9.16
